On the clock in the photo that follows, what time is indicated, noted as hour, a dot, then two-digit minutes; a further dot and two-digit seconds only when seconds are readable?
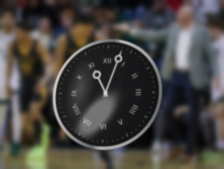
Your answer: 11.03
